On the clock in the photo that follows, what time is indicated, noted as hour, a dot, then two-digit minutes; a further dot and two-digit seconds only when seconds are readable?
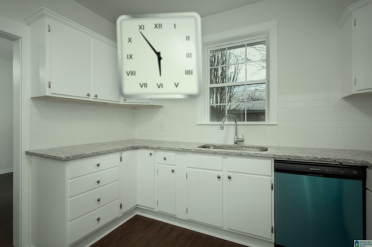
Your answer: 5.54
